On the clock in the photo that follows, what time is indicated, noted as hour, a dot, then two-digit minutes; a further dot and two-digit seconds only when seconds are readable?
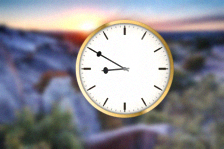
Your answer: 8.50
